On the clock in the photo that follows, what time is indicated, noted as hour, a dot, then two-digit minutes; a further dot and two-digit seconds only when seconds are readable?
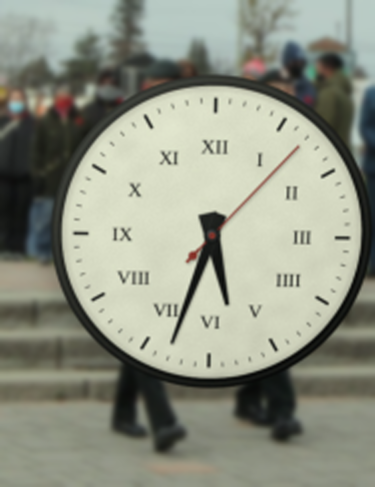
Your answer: 5.33.07
